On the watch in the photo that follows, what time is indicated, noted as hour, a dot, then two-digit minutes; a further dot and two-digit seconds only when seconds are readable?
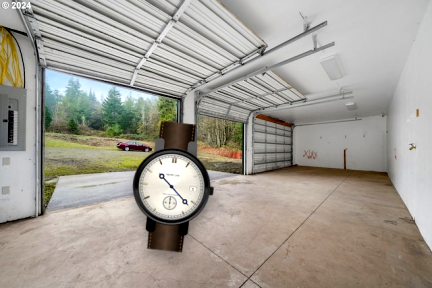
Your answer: 10.22
